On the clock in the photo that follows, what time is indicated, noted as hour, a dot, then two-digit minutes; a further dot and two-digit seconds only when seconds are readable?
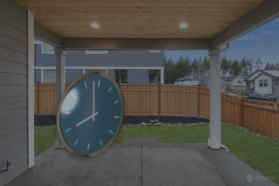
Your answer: 7.58
